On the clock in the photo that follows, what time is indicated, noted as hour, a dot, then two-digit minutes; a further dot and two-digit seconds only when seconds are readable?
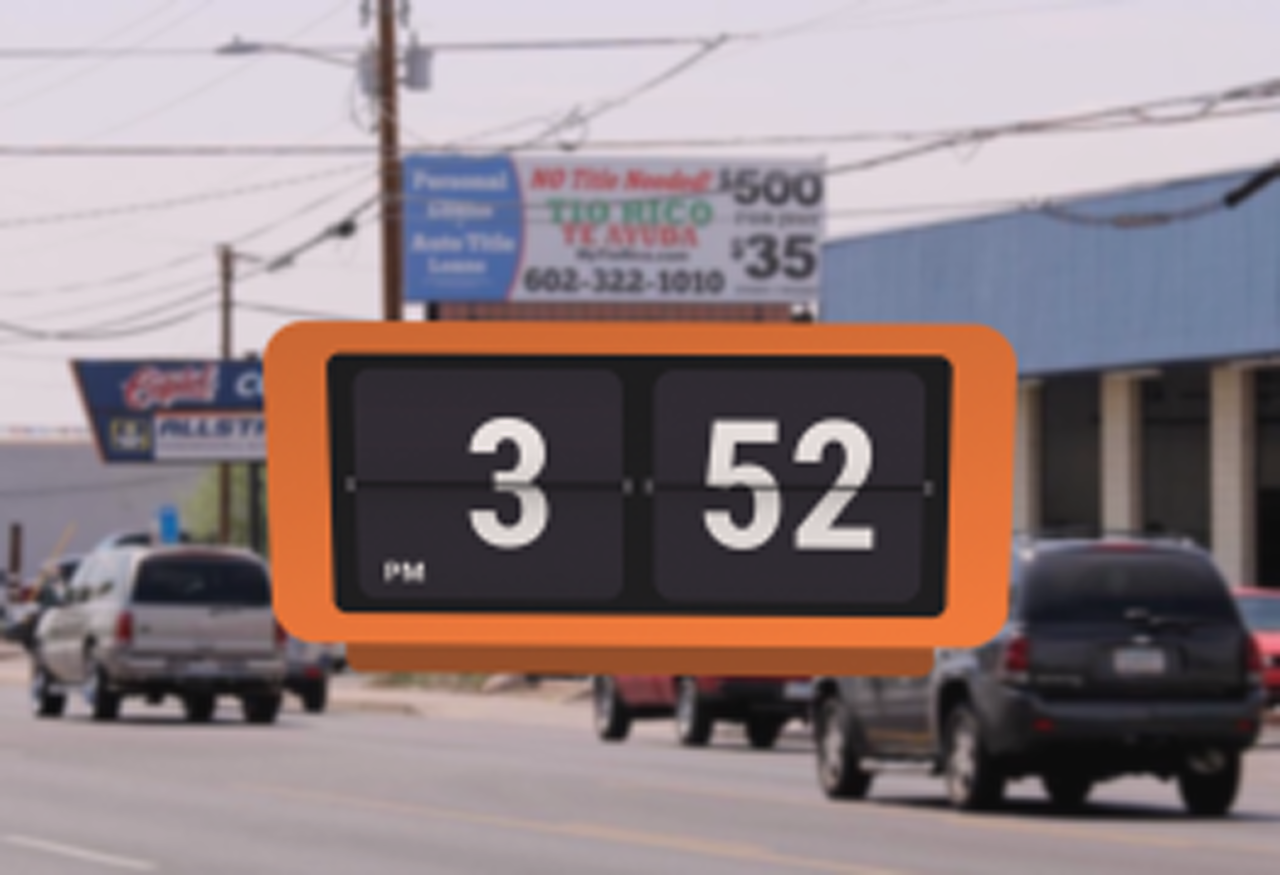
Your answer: 3.52
